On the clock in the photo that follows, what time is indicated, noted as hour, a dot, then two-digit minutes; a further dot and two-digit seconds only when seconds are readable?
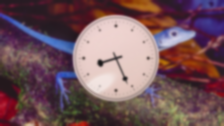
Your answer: 8.26
